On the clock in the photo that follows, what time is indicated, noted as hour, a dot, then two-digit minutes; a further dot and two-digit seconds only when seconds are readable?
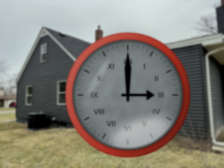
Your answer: 3.00
